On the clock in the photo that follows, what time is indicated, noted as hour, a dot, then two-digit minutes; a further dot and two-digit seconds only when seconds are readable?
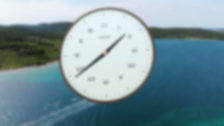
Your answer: 1.39
